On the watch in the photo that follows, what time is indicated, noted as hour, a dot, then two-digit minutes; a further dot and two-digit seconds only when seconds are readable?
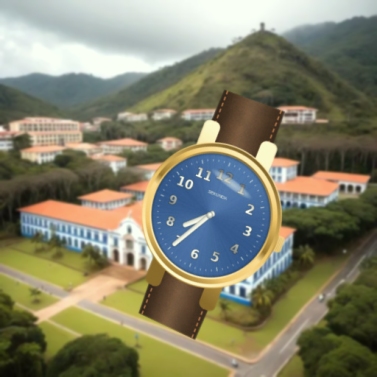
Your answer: 7.35
